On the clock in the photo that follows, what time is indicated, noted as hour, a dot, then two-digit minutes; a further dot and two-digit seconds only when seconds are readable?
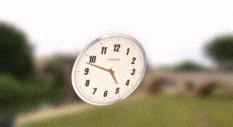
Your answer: 4.48
